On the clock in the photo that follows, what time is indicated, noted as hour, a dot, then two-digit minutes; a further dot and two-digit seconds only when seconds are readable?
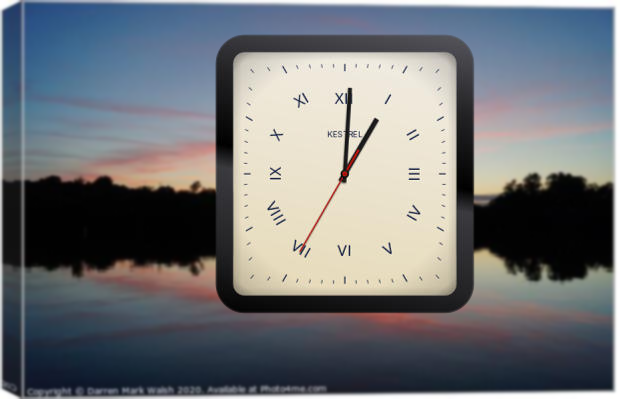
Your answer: 1.00.35
